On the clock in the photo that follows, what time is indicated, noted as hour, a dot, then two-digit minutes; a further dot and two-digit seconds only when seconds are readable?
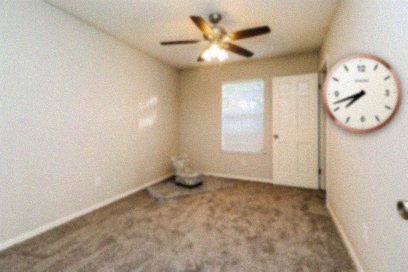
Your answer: 7.42
